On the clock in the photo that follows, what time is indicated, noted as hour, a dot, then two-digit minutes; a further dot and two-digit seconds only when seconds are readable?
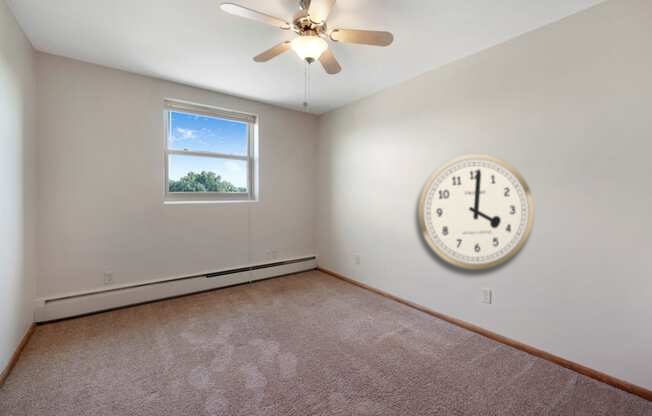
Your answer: 4.01
